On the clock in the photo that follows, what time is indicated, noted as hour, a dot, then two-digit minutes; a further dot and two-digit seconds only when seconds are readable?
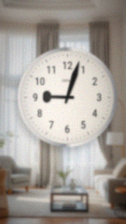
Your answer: 9.03
